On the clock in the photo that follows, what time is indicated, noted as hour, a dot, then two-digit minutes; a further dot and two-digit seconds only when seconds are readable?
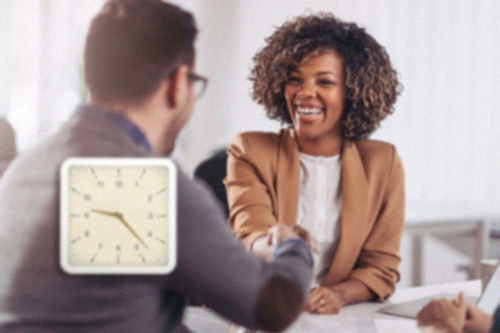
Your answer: 9.23
